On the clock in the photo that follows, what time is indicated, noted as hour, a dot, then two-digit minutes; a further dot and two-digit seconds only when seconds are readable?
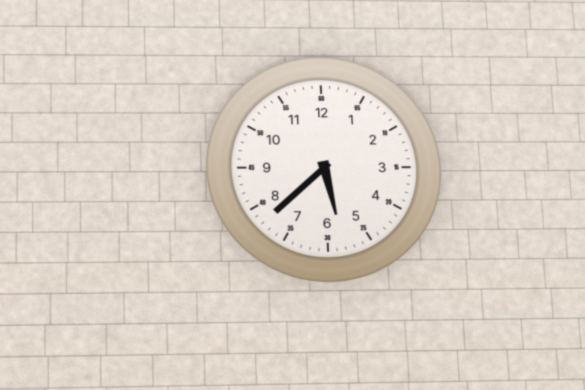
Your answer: 5.38
